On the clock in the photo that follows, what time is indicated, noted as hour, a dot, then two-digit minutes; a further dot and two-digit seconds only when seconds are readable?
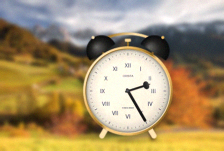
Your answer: 2.25
